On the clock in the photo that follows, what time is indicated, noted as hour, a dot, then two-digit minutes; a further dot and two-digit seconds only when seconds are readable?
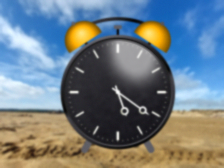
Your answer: 5.21
